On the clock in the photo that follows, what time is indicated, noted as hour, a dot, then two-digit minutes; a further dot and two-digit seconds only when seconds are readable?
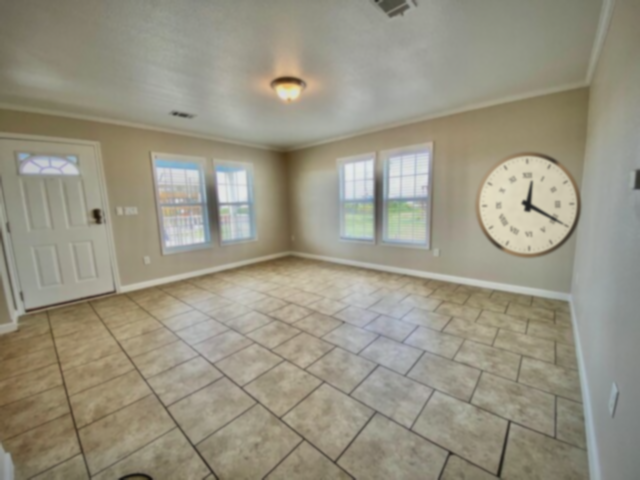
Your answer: 12.20
